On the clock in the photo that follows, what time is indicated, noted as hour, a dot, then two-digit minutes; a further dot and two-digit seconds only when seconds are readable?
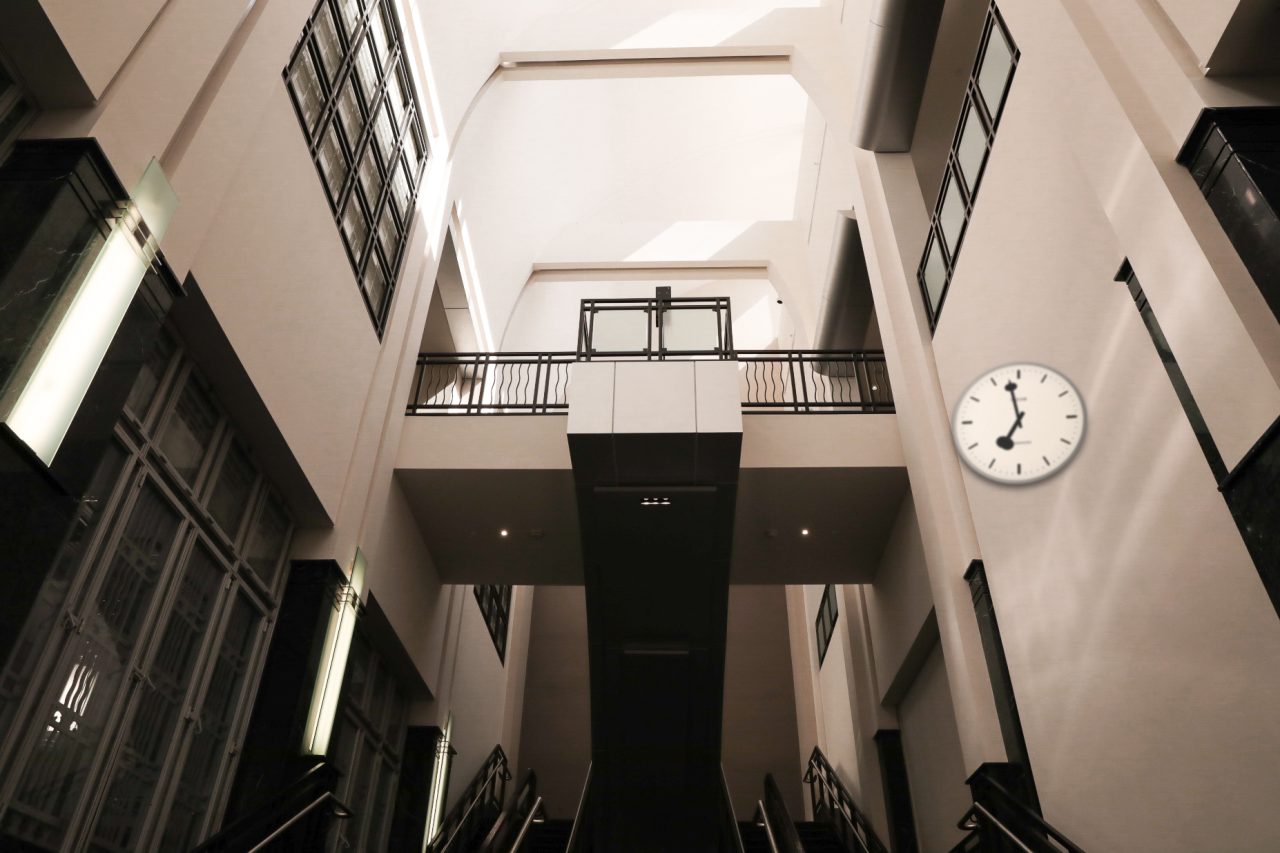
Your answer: 6.58
